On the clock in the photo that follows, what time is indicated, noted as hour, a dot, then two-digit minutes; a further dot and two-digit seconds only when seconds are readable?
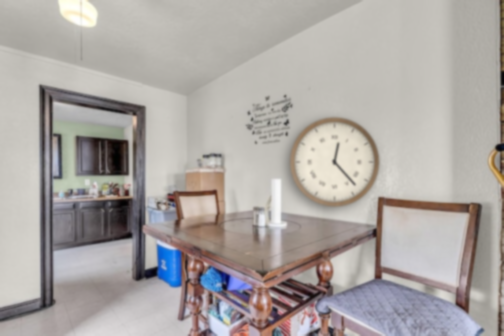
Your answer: 12.23
